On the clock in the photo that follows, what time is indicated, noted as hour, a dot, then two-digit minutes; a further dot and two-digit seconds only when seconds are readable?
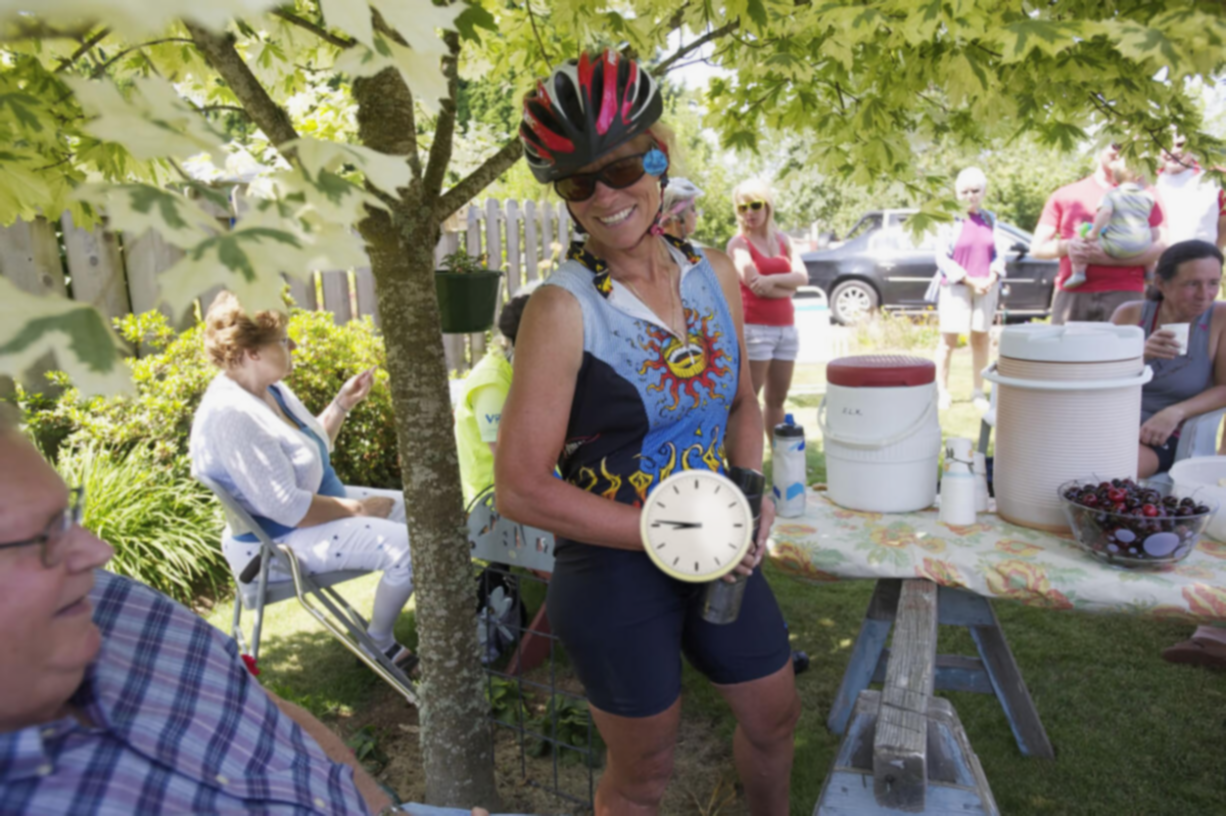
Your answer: 8.46
